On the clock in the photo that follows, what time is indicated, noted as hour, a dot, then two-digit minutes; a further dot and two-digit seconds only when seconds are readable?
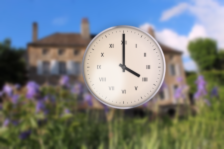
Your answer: 4.00
